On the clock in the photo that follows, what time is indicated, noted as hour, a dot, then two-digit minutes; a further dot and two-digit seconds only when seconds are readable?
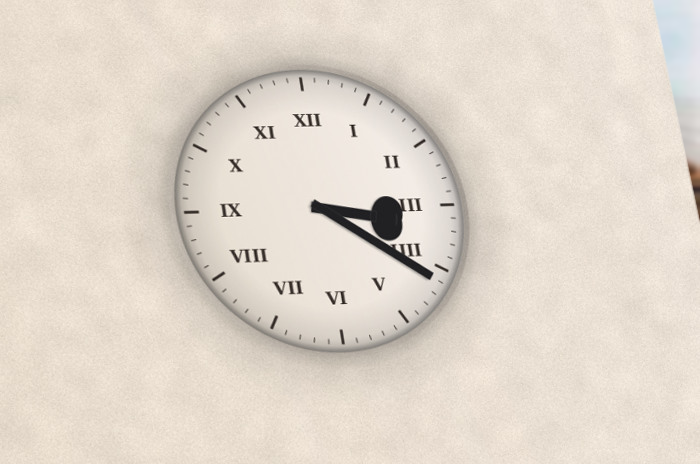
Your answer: 3.21
